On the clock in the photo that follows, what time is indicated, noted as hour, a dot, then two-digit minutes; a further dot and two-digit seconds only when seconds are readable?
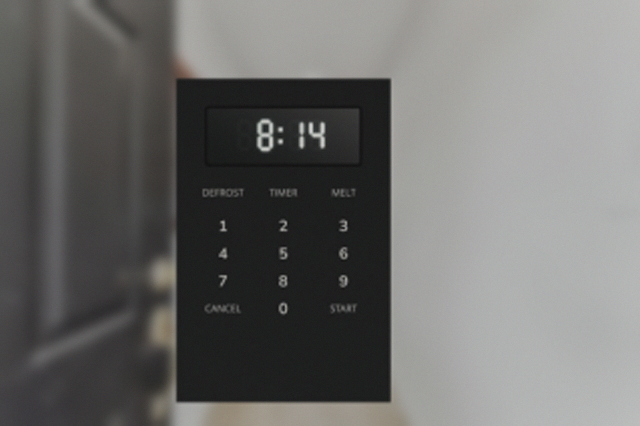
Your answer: 8.14
